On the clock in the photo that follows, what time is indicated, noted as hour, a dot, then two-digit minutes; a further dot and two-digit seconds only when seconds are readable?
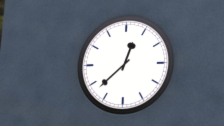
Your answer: 12.38
